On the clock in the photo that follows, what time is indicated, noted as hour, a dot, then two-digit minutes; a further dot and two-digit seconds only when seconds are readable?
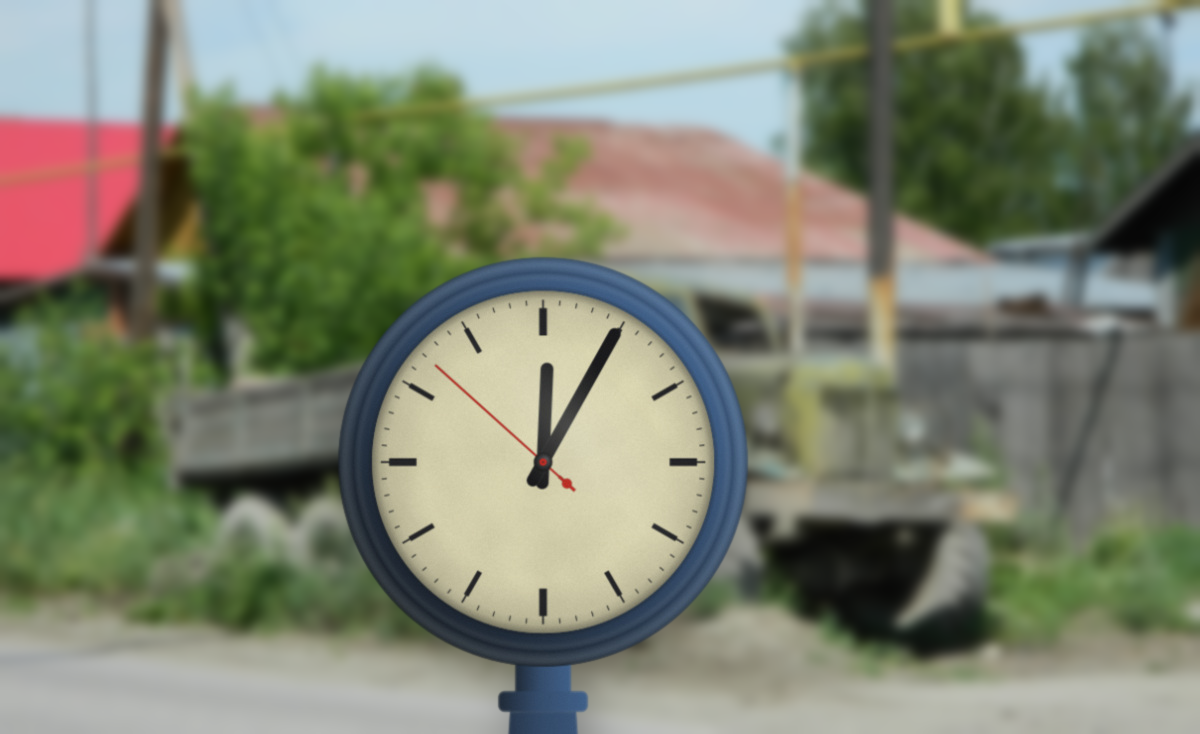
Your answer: 12.04.52
